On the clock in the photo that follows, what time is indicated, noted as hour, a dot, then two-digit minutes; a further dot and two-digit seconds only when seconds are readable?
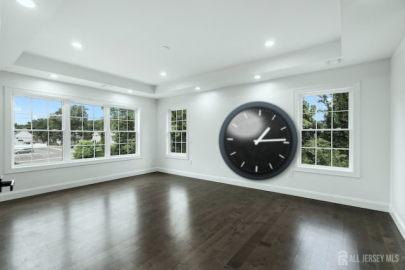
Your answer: 1.14
